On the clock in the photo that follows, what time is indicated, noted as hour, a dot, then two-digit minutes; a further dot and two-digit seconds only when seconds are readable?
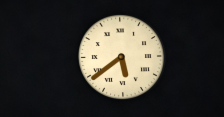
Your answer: 5.39
